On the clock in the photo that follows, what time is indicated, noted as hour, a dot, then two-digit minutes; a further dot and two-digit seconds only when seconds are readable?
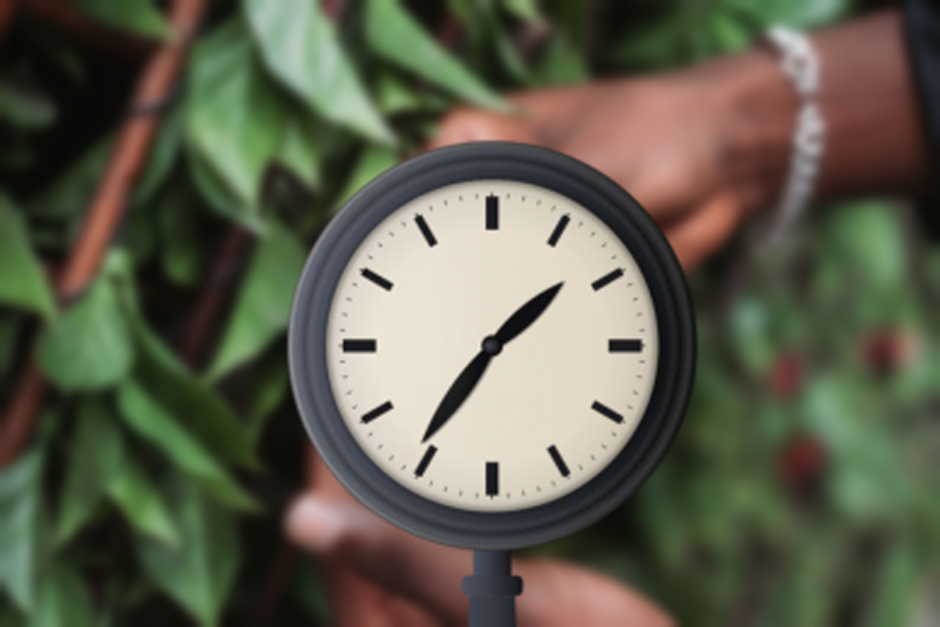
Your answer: 1.36
